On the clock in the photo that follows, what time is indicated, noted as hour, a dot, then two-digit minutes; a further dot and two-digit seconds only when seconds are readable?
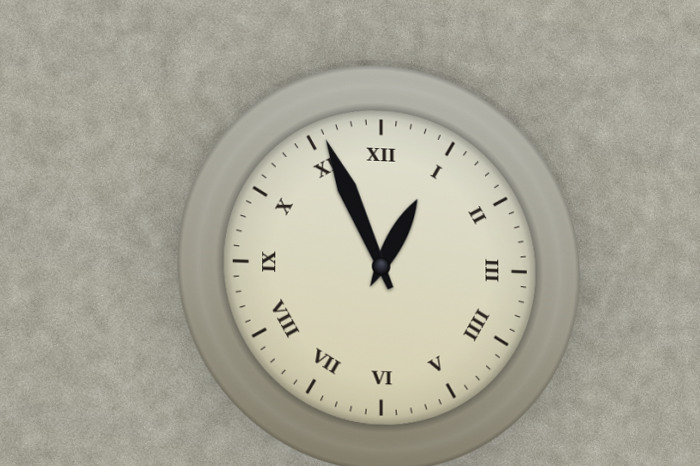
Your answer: 12.56
